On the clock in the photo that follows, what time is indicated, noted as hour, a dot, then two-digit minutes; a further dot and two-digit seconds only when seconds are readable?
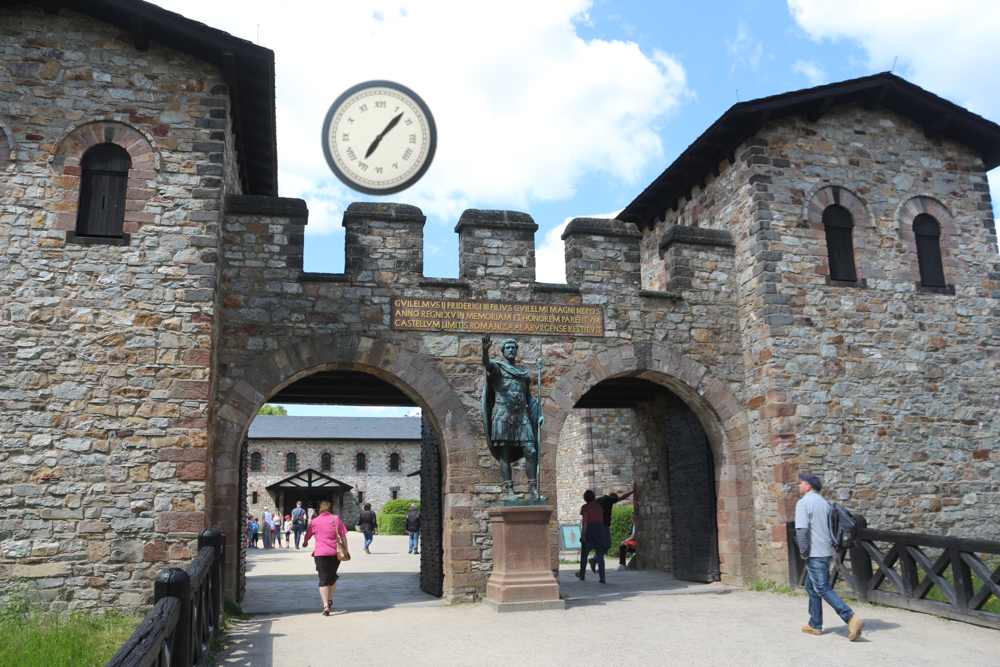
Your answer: 7.07
